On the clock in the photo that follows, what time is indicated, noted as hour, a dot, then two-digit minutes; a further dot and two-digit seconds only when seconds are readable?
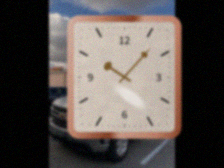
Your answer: 10.07
